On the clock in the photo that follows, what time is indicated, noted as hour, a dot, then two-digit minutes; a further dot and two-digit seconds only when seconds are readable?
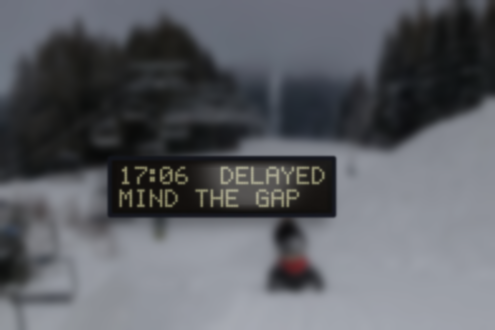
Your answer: 17.06
